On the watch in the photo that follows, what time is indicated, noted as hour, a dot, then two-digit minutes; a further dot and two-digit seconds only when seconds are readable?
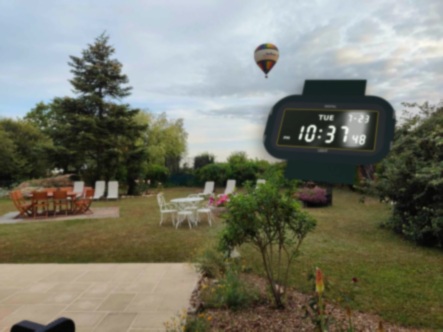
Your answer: 10.37
